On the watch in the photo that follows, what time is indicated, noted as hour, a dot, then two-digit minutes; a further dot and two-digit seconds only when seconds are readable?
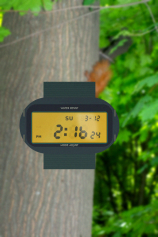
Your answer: 2.16.24
